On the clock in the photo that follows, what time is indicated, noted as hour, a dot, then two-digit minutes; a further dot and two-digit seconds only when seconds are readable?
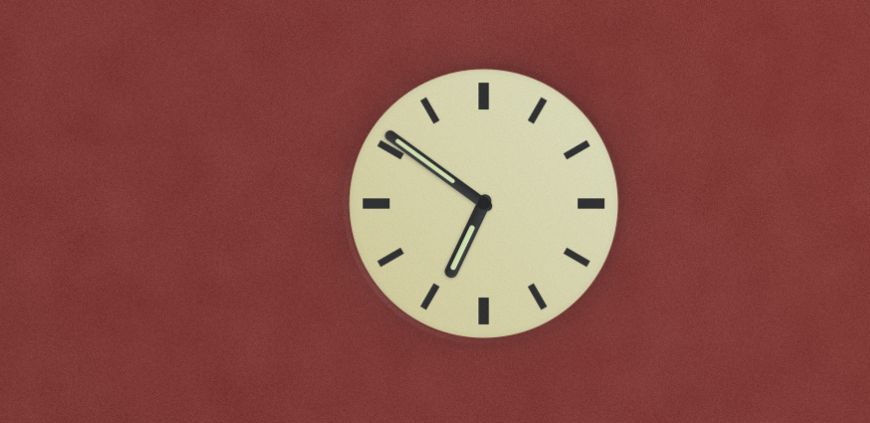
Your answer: 6.51
